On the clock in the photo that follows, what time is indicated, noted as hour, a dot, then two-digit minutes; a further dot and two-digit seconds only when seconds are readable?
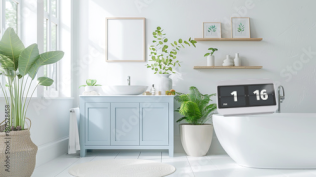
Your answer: 1.16
